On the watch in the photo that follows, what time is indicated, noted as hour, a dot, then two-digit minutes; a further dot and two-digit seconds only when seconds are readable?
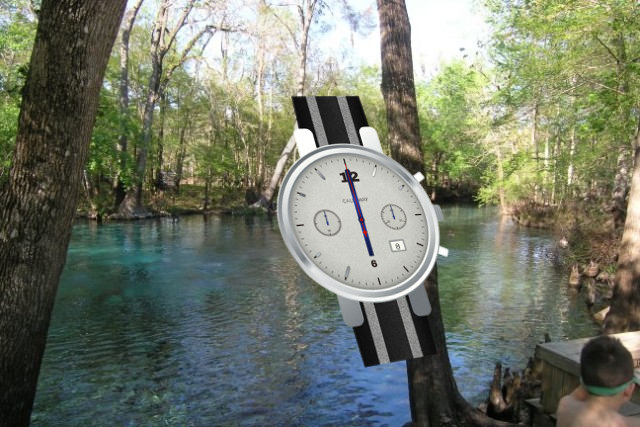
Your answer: 6.00
